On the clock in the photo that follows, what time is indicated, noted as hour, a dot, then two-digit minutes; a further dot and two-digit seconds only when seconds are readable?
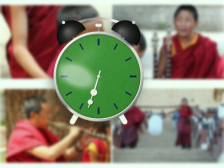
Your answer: 6.33
